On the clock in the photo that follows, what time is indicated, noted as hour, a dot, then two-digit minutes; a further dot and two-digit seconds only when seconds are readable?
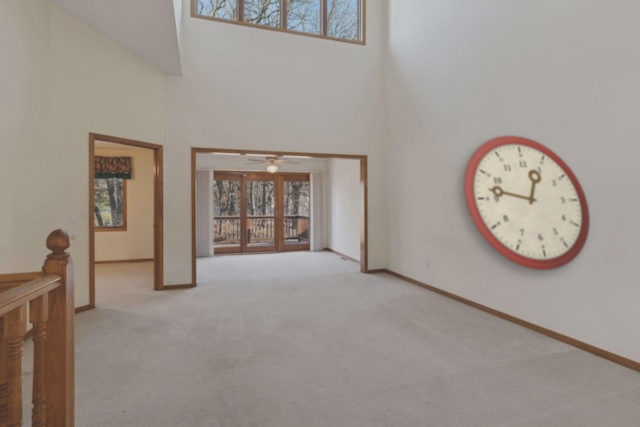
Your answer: 12.47
